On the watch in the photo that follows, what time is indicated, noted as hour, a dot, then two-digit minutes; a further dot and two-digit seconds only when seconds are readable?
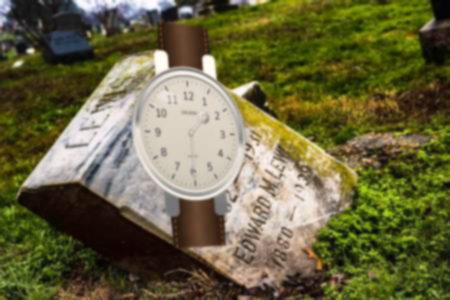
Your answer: 1.30
